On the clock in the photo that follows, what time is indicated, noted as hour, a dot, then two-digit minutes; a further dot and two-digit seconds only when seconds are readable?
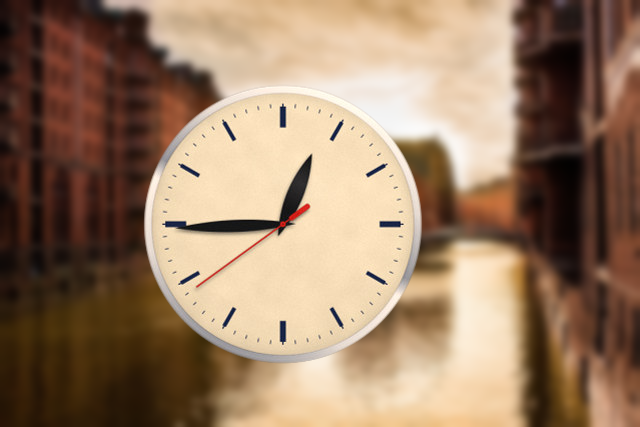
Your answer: 12.44.39
